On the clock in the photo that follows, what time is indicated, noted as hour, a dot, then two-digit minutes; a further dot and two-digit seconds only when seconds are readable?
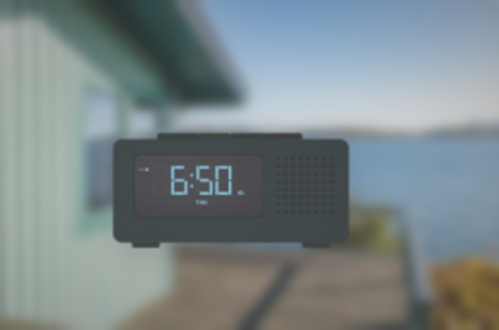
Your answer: 6.50
